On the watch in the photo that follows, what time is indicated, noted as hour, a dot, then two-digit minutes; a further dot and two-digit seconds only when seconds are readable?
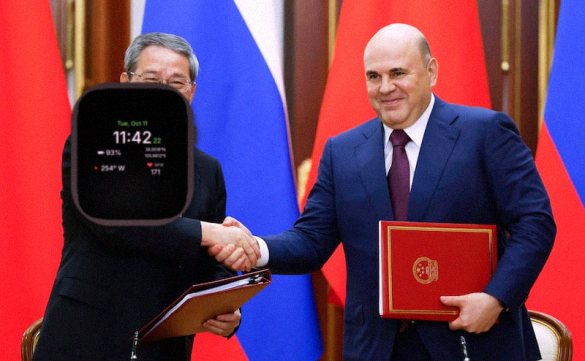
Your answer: 11.42
